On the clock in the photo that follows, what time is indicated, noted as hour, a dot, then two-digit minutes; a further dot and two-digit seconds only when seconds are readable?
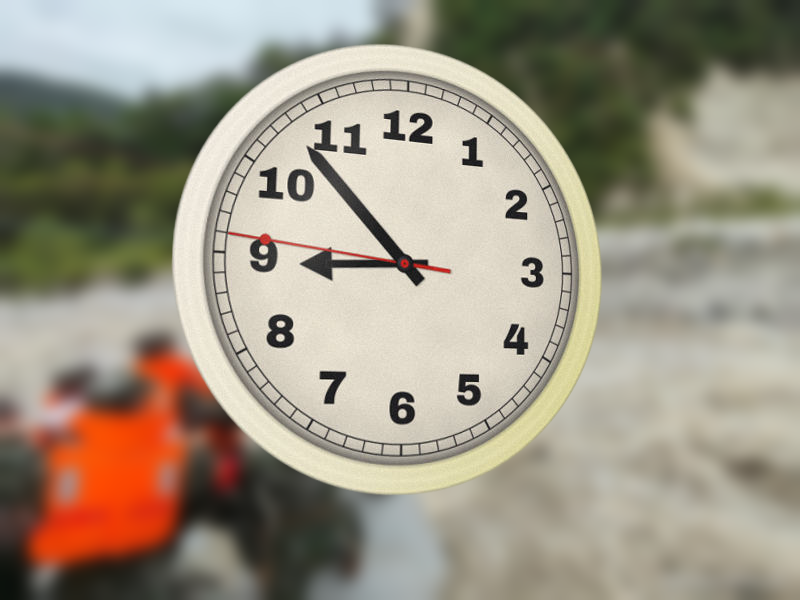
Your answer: 8.52.46
